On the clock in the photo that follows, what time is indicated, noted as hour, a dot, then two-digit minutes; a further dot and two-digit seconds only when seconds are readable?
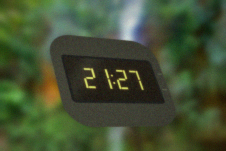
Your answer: 21.27
